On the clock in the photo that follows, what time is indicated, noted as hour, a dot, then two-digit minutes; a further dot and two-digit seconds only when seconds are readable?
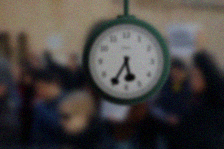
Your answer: 5.35
